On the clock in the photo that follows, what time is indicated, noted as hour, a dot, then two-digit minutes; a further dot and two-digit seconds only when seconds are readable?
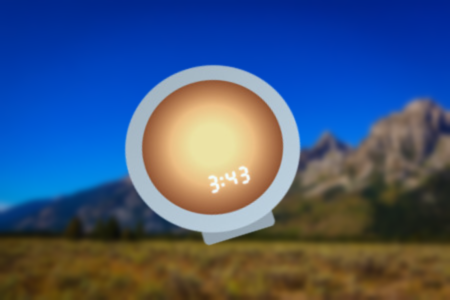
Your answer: 3.43
